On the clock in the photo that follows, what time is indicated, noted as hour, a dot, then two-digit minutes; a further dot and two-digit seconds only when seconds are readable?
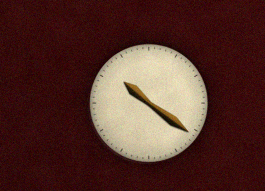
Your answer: 10.21
